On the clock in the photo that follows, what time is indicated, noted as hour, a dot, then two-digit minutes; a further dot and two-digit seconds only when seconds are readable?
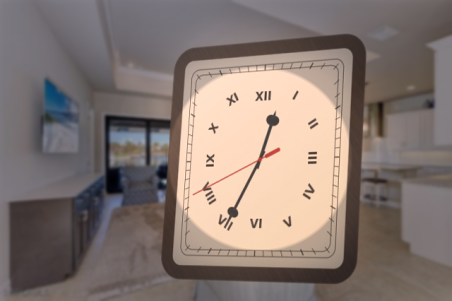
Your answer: 12.34.41
